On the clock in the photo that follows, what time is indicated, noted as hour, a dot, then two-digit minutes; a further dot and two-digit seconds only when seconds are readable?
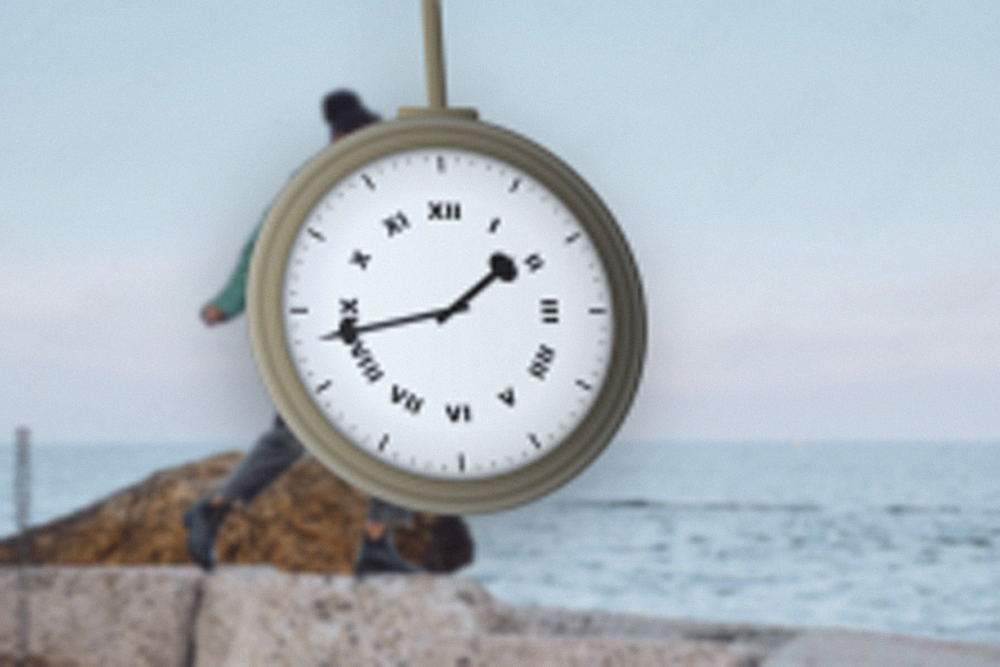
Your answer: 1.43
